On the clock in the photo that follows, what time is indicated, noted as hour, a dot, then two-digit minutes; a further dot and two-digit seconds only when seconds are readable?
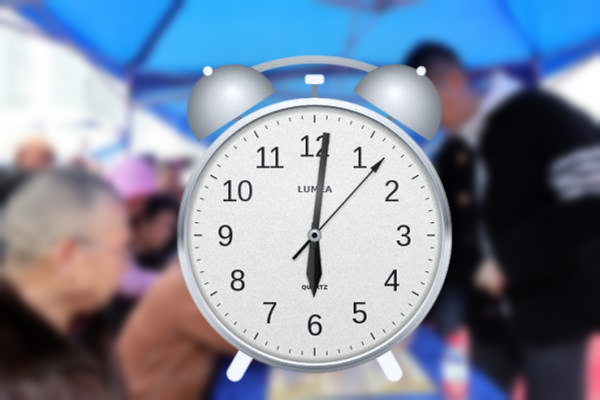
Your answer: 6.01.07
